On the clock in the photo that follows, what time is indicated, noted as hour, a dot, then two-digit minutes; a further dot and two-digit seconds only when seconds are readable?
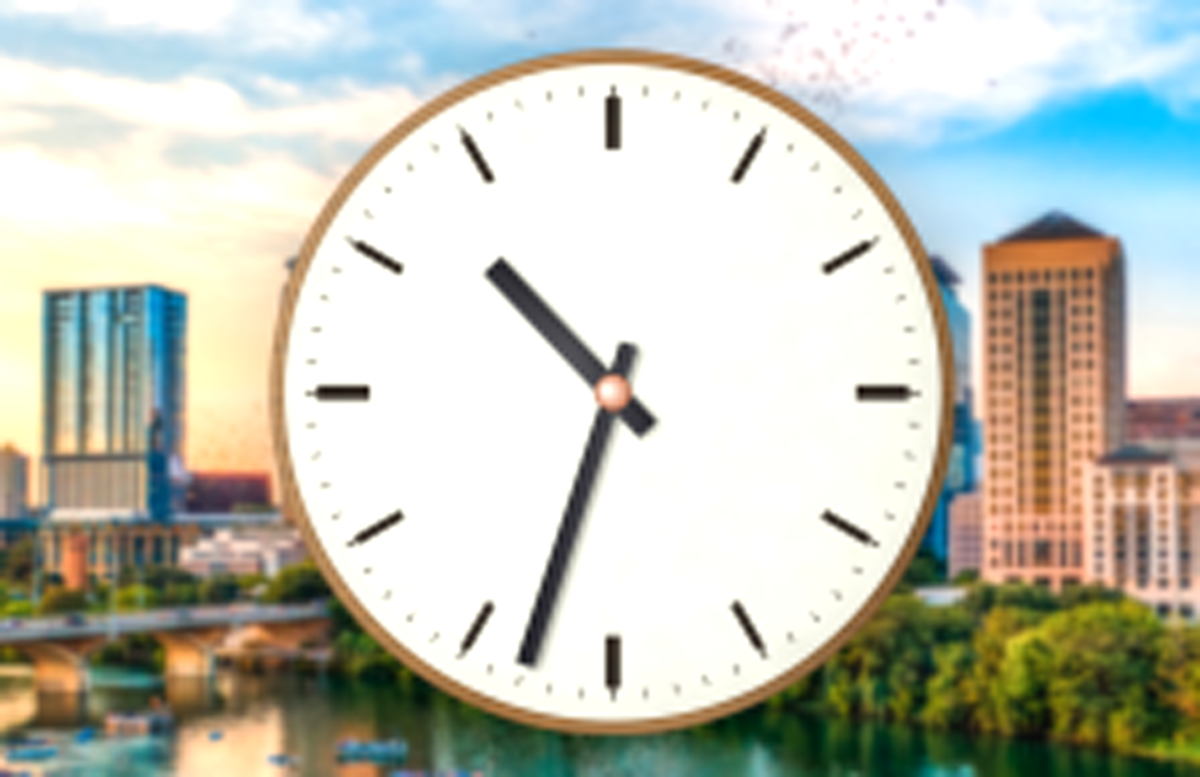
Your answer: 10.33
